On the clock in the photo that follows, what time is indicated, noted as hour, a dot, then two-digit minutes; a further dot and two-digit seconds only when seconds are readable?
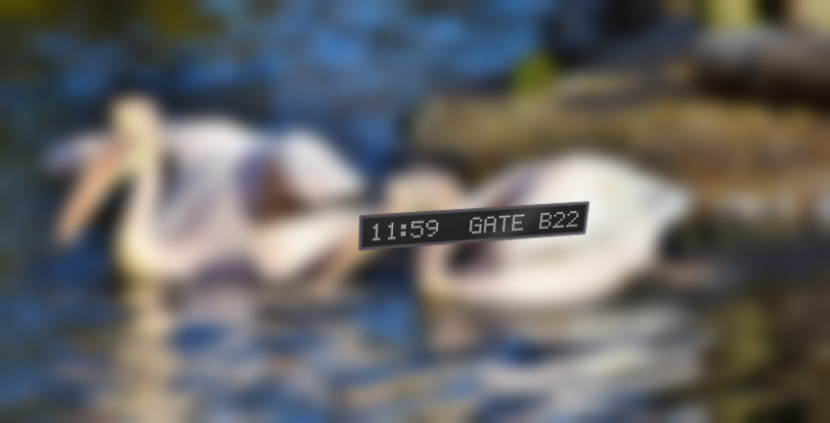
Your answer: 11.59
